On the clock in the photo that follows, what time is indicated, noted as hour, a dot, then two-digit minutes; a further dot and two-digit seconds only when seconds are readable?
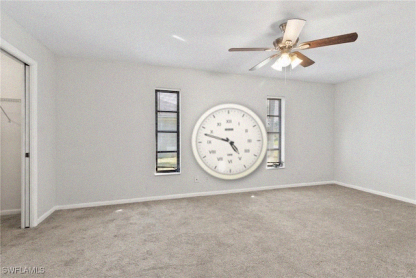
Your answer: 4.48
